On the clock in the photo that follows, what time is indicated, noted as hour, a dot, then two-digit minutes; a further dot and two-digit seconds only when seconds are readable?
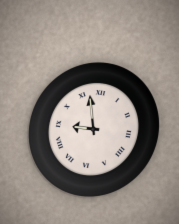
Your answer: 8.57
